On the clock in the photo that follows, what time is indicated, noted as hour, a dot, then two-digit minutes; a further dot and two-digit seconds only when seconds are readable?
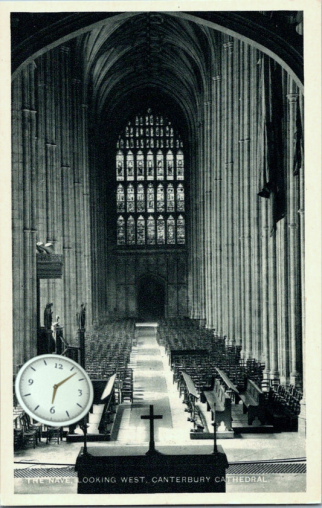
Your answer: 6.07
